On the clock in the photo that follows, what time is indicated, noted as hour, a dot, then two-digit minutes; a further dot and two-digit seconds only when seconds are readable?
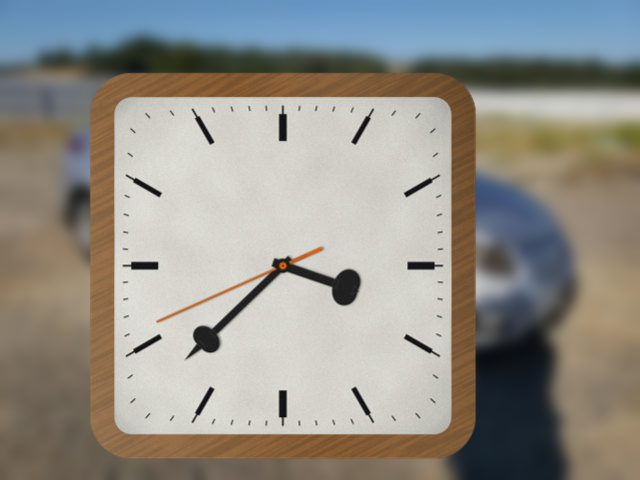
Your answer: 3.37.41
